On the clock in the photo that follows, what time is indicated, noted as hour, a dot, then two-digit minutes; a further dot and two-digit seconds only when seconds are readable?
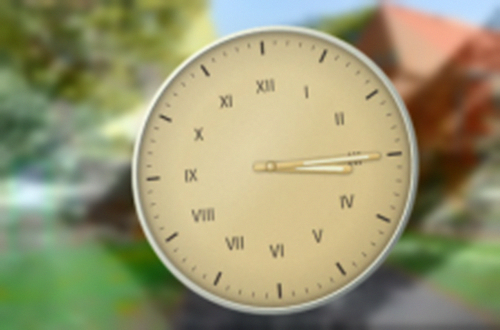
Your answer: 3.15
